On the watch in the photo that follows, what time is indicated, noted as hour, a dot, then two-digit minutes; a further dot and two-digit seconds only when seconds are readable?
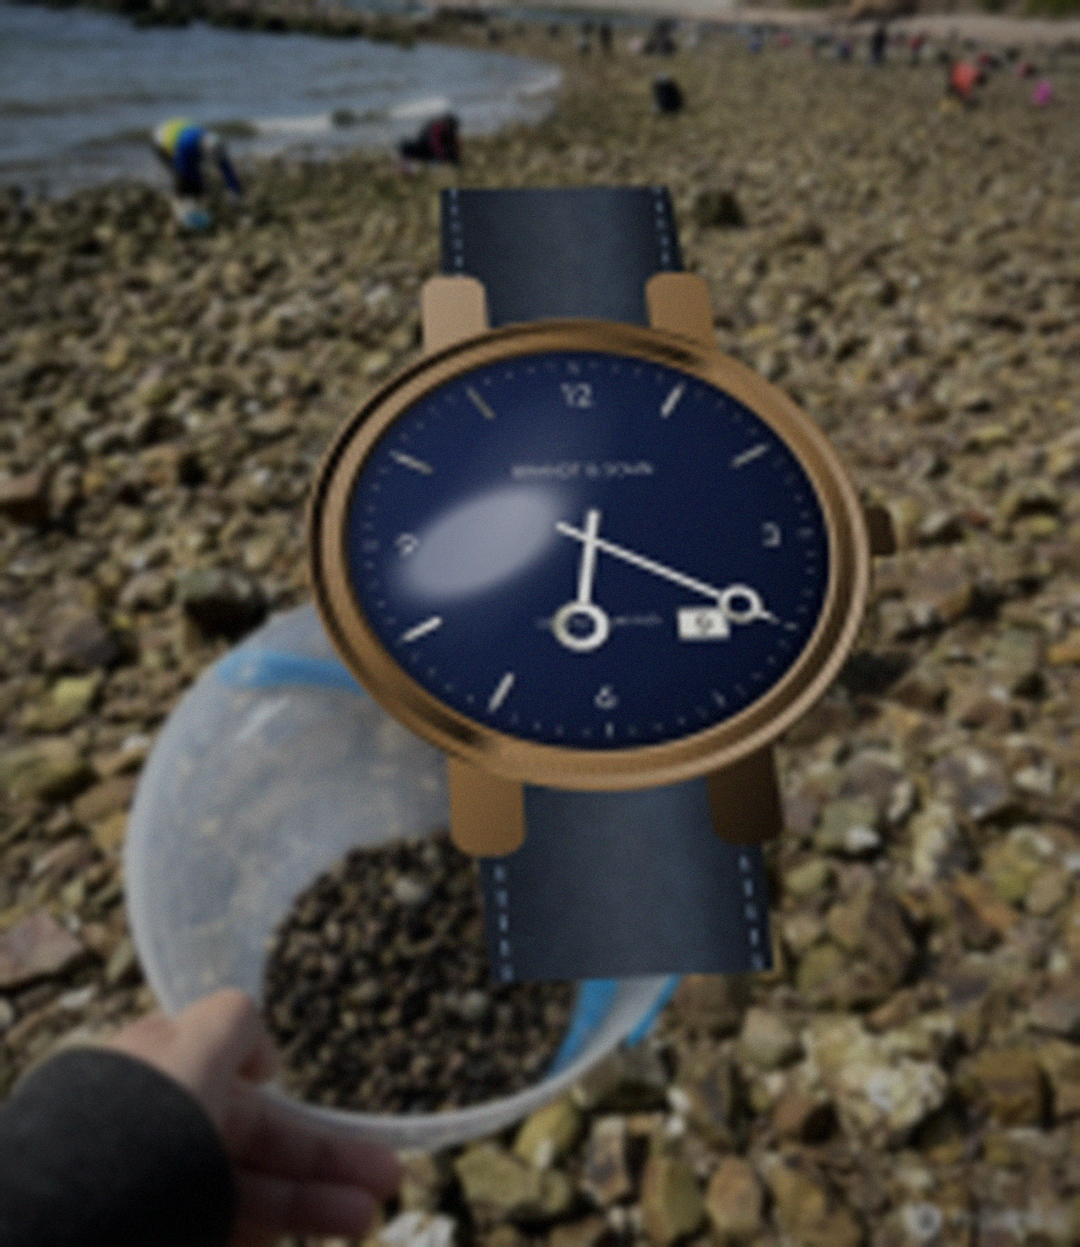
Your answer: 6.20
